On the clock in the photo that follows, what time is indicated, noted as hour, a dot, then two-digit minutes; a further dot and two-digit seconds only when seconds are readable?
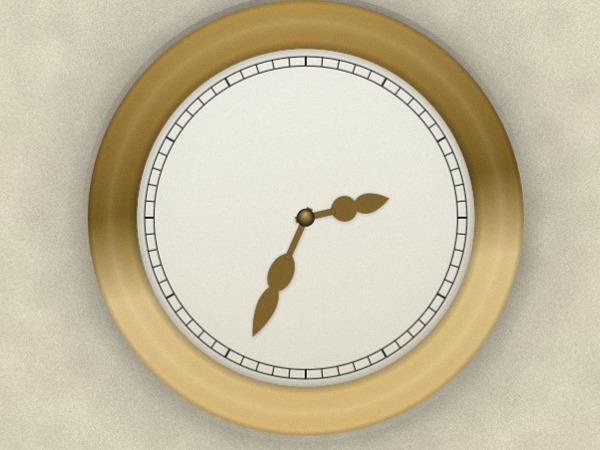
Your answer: 2.34
